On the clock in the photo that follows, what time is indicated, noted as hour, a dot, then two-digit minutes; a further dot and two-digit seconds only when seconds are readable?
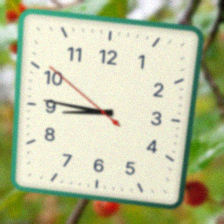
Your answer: 8.45.51
